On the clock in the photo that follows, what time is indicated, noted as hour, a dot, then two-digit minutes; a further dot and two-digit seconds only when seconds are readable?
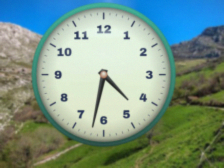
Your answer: 4.32
